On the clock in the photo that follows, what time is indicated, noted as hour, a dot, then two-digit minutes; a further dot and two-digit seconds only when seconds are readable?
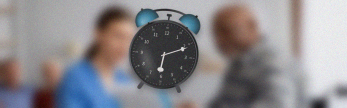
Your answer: 6.11
